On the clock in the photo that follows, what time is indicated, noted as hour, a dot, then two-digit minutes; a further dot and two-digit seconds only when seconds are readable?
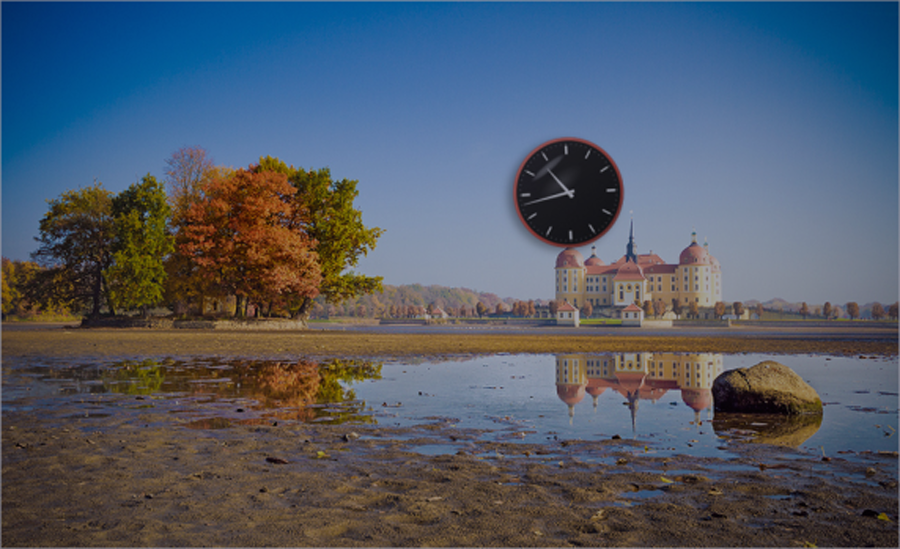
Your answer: 10.43
